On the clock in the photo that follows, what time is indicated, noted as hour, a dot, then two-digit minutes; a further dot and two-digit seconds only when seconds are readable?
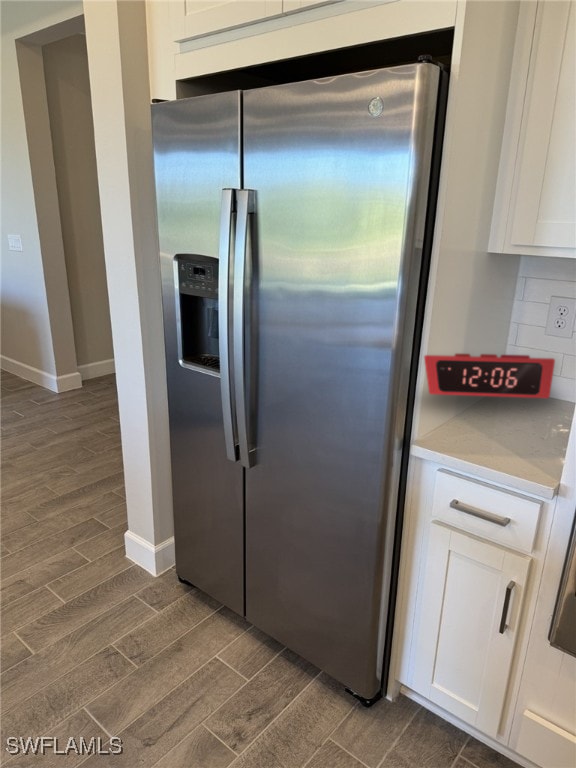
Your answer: 12.06
